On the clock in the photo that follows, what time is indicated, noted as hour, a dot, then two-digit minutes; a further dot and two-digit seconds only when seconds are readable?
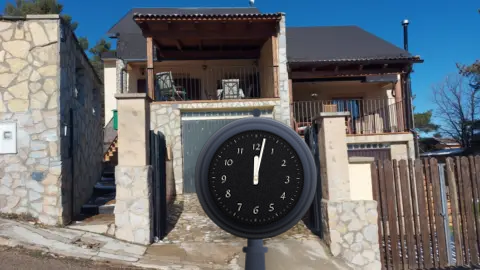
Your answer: 12.02
